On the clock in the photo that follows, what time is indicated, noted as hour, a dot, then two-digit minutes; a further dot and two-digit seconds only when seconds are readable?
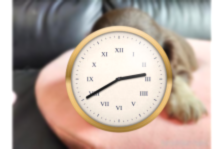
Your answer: 2.40
